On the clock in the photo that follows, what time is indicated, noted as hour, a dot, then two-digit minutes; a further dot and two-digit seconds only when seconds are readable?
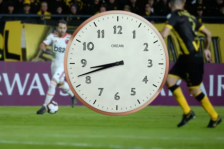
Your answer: 8.42
